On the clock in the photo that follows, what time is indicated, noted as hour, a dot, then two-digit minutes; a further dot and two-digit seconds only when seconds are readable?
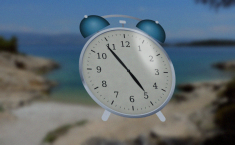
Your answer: 4.54
